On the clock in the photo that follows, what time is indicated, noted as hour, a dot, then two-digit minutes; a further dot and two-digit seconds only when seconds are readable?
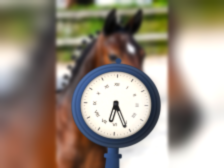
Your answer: 6.26
